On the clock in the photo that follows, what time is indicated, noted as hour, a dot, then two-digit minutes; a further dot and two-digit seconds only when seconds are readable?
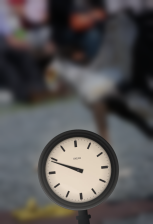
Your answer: 9.49
